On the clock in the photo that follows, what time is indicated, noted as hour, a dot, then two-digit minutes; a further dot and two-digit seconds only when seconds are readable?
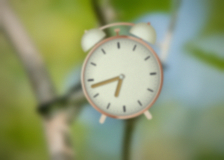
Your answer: 6.43
